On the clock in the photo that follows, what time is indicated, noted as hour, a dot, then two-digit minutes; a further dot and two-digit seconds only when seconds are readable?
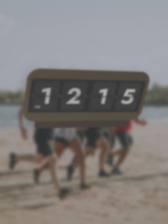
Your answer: 12.15
